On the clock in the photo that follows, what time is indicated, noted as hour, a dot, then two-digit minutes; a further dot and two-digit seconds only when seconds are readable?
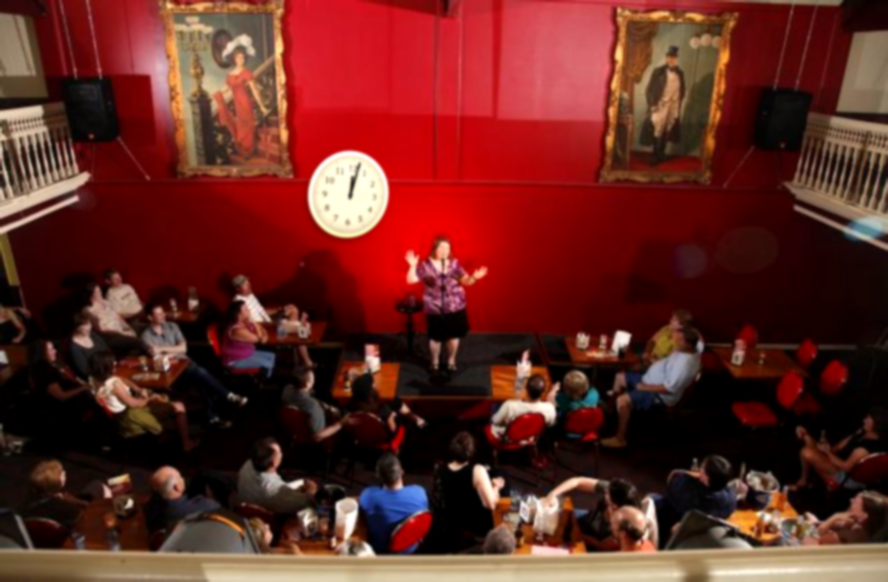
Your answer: 12.02
